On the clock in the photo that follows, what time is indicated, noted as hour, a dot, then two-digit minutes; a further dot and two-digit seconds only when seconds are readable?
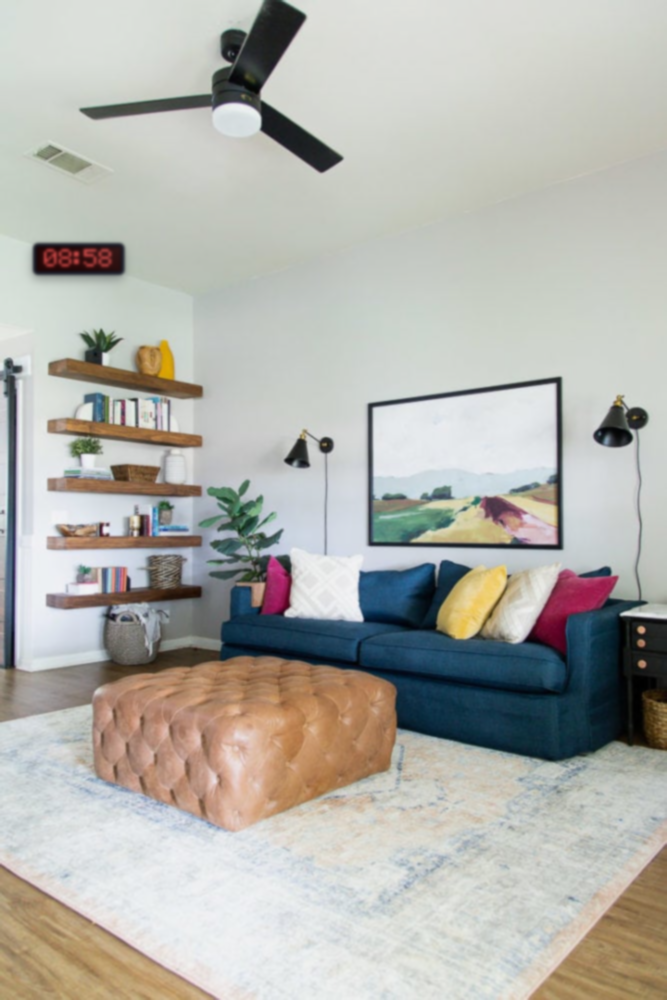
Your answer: 8.58
